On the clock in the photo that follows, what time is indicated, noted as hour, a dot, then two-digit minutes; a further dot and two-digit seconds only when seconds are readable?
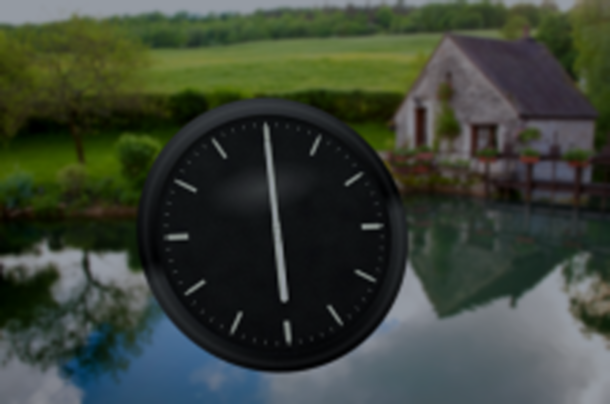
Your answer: 6.00
